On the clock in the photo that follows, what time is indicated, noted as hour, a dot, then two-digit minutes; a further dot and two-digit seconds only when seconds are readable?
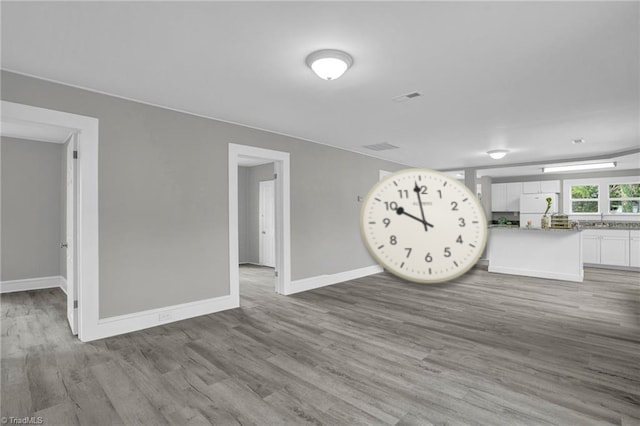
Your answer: 9.59
